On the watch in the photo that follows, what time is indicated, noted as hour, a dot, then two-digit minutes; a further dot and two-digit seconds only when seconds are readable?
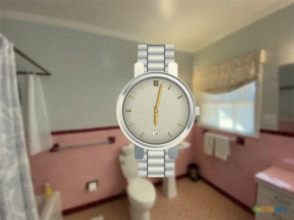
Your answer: 6.02
